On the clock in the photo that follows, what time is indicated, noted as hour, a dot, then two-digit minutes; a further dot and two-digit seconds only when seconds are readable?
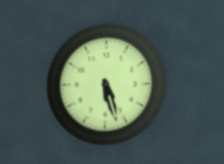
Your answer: 5.27
